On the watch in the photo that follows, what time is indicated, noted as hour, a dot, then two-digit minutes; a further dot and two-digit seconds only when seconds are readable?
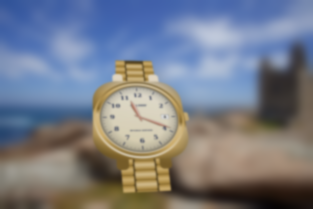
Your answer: 11.19
